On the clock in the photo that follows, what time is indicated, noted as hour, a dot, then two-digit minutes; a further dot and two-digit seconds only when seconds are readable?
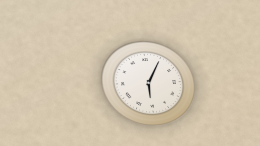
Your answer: 6.05
